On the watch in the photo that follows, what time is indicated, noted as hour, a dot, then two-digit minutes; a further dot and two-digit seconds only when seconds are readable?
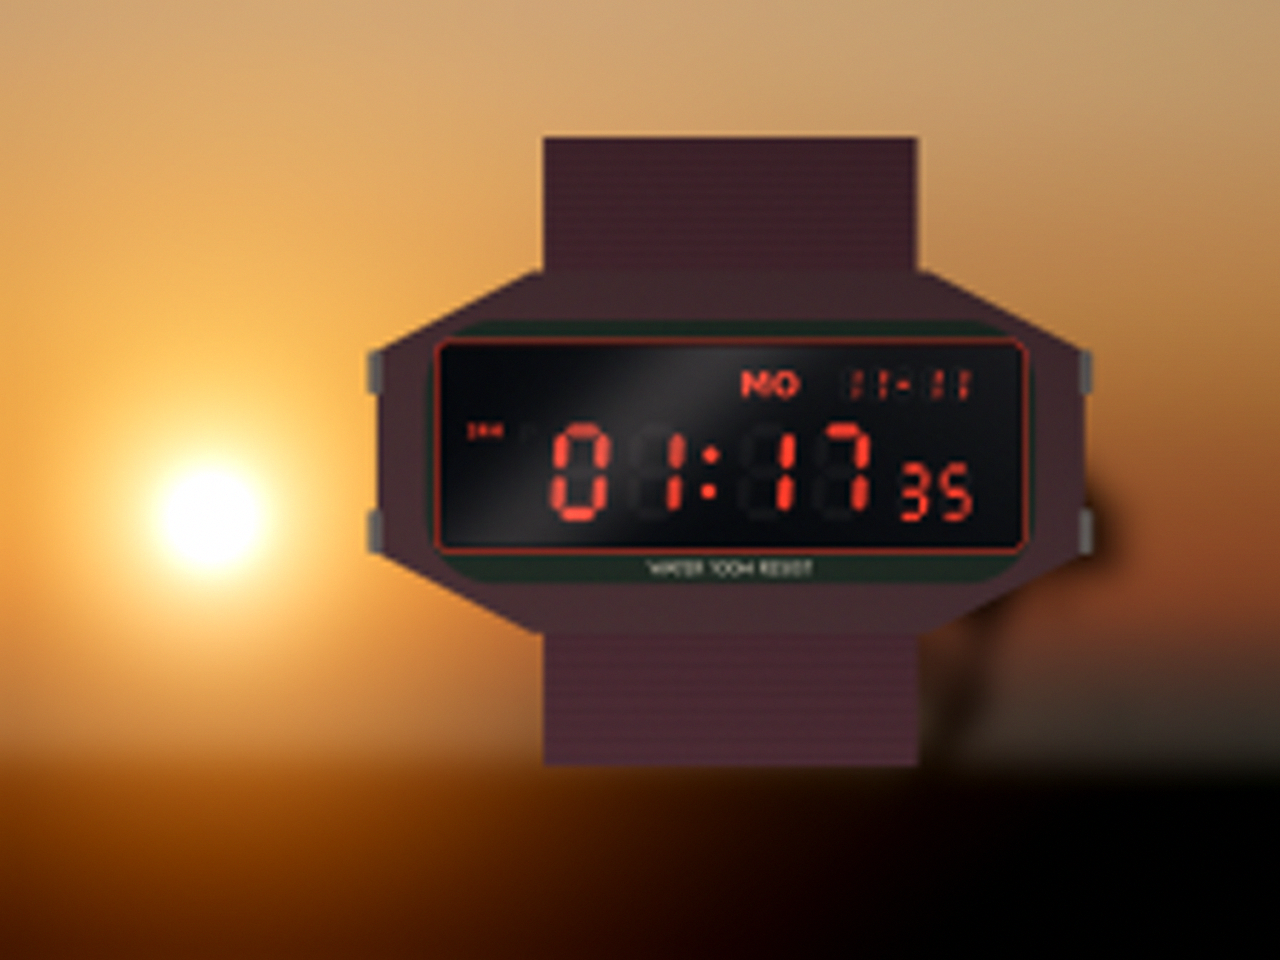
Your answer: 1.17.35
